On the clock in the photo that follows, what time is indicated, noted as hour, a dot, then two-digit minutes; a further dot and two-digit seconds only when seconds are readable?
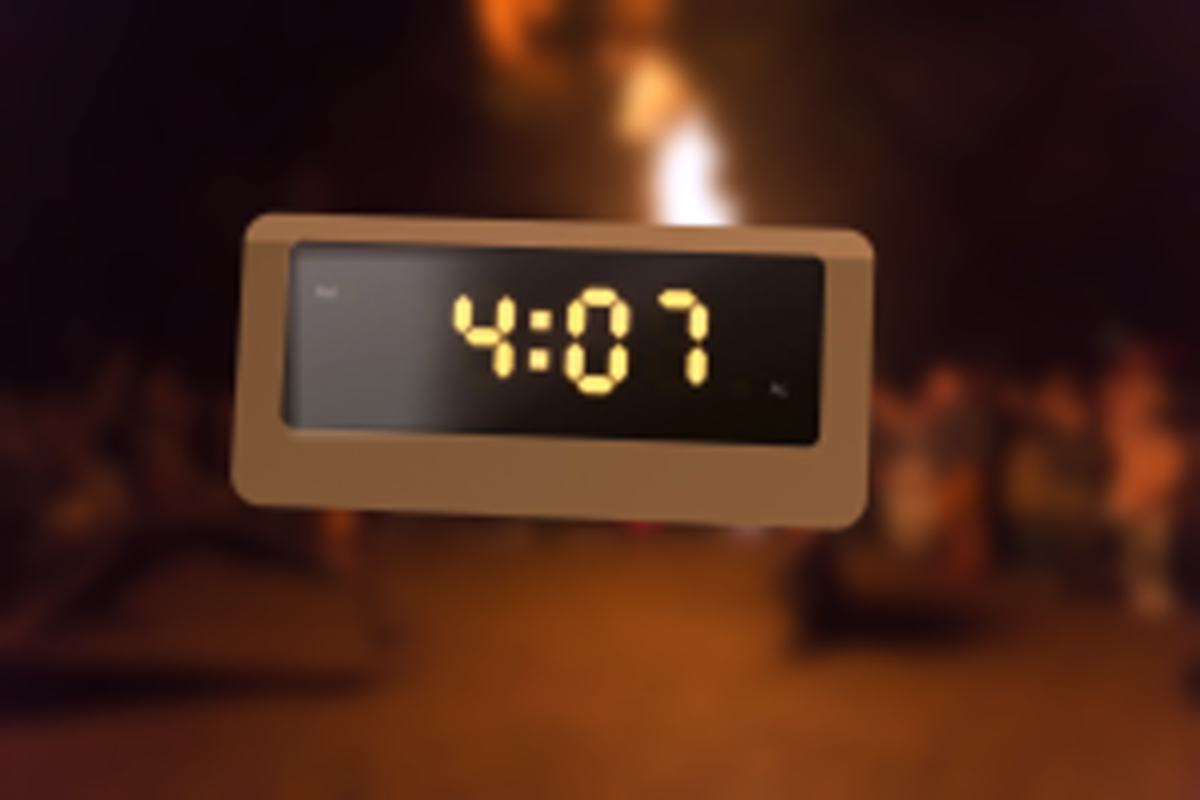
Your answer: 4.07
